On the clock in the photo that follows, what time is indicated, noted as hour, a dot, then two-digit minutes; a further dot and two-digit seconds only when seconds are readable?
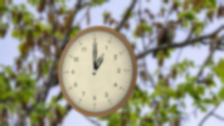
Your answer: 1.00
